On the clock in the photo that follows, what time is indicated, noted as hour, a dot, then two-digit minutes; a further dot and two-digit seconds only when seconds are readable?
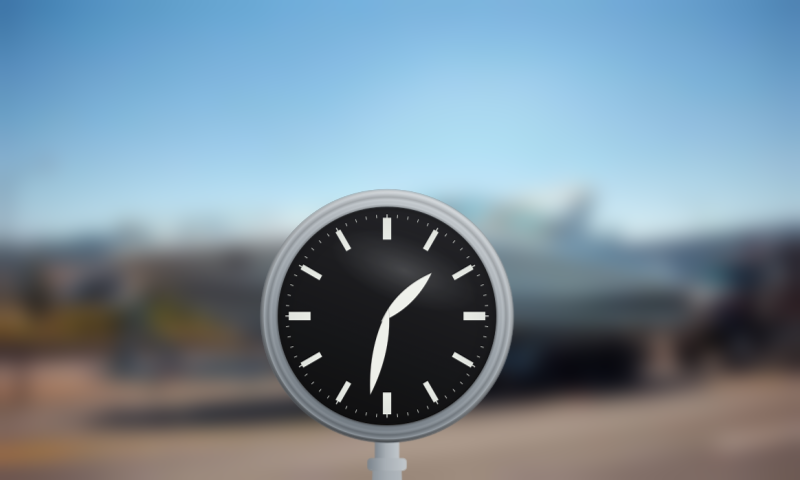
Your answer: 1.32
